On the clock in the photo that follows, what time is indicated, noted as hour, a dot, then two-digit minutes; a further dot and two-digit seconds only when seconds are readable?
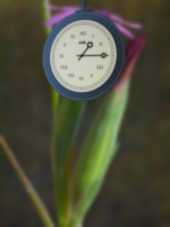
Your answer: 1.15
